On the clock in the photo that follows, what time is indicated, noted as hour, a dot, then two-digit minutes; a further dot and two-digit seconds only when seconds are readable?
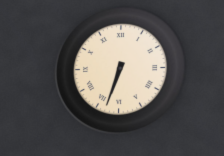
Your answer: 6.33
